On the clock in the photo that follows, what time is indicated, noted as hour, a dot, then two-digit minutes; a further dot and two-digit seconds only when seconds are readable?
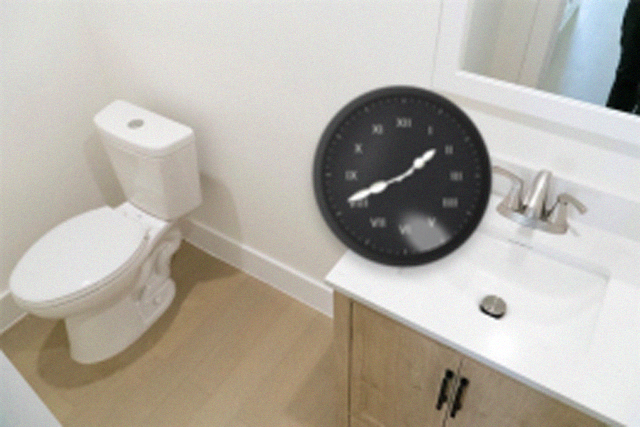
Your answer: 1.41
